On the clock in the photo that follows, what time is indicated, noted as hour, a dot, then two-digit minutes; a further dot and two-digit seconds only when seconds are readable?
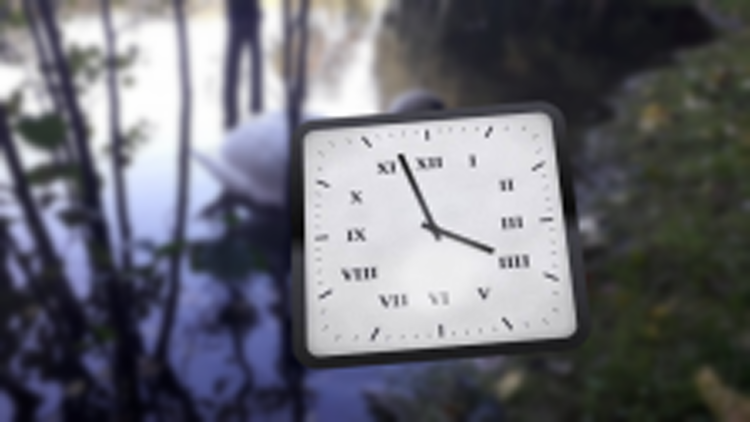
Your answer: 3.57
